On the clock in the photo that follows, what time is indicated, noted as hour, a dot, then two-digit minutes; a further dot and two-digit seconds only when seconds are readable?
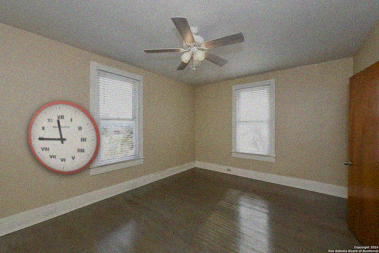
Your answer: 11.45
